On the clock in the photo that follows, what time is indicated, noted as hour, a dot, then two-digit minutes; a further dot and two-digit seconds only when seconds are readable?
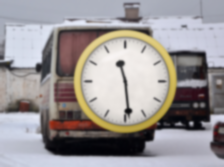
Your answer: 11.29
